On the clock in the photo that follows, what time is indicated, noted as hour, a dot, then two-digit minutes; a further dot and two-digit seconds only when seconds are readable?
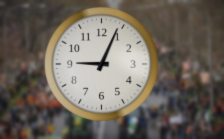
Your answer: 9.04
